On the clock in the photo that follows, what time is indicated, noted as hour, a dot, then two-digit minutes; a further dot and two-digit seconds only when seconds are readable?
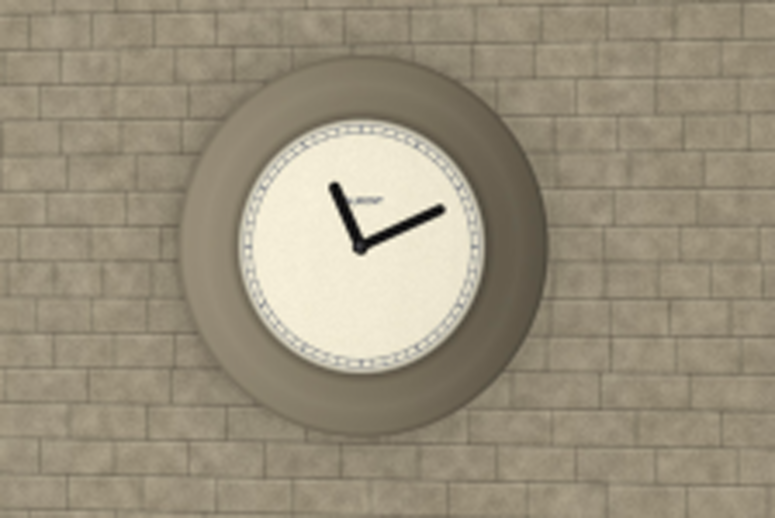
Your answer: 11.11
